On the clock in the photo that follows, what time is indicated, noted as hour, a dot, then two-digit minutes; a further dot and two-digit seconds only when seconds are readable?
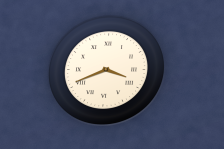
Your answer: 3.41
